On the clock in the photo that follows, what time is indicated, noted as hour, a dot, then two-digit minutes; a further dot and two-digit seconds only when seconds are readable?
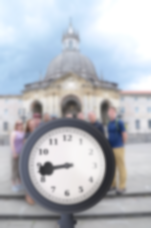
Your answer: 8.43
